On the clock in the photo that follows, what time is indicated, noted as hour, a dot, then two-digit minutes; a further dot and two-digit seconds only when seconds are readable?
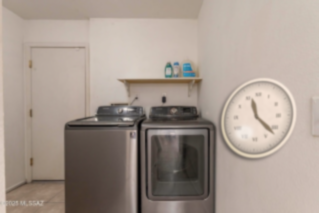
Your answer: 11.22
